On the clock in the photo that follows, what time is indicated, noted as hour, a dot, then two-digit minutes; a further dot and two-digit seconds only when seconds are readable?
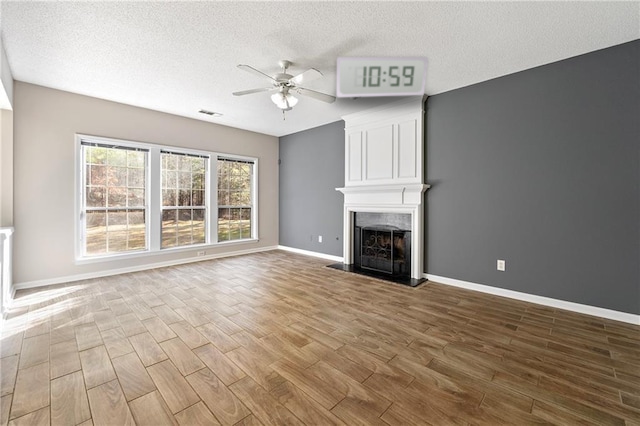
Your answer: 10.59
